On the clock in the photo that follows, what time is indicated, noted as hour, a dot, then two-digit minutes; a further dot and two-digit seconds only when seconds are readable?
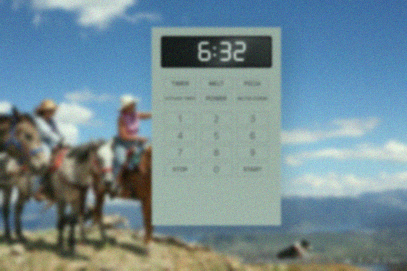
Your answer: 6.32
